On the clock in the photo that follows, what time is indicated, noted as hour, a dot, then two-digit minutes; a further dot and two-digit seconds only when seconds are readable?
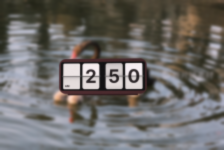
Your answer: 2.50
